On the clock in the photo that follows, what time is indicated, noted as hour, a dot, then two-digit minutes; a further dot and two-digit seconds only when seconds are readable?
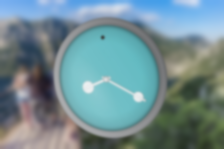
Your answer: 8.20
